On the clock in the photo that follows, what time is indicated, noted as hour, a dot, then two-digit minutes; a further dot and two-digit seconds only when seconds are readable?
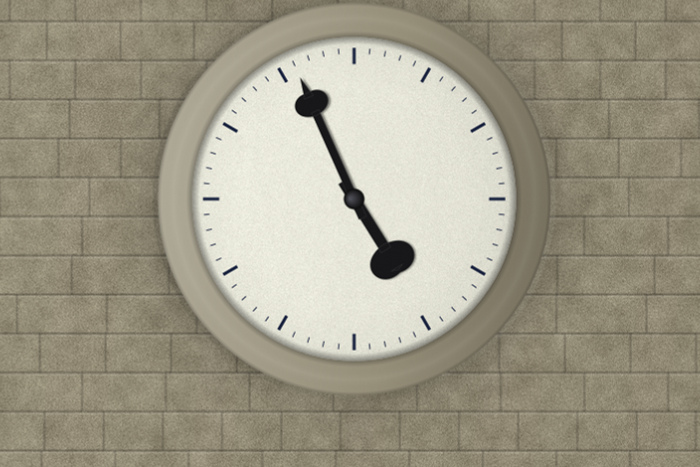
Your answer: 4.56
